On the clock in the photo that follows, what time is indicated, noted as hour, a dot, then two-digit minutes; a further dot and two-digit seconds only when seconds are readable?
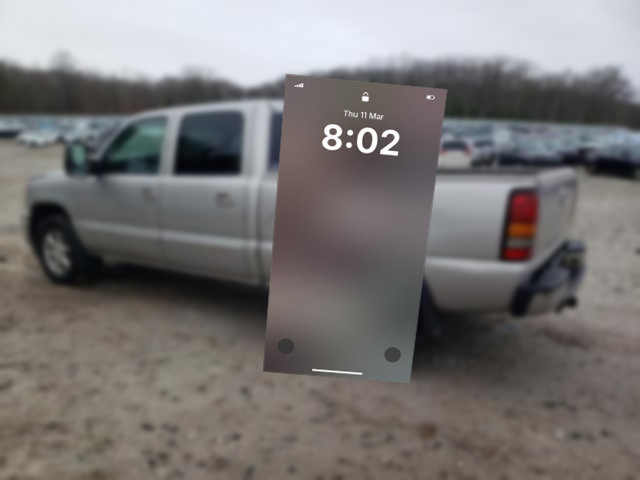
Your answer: 8.02
